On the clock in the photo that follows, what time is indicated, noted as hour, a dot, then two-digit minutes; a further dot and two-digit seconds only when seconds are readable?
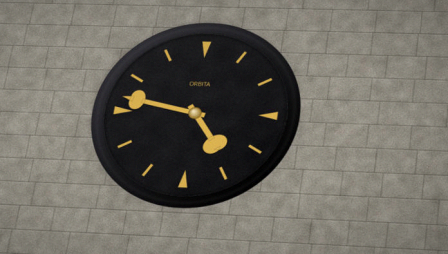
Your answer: 4.47
